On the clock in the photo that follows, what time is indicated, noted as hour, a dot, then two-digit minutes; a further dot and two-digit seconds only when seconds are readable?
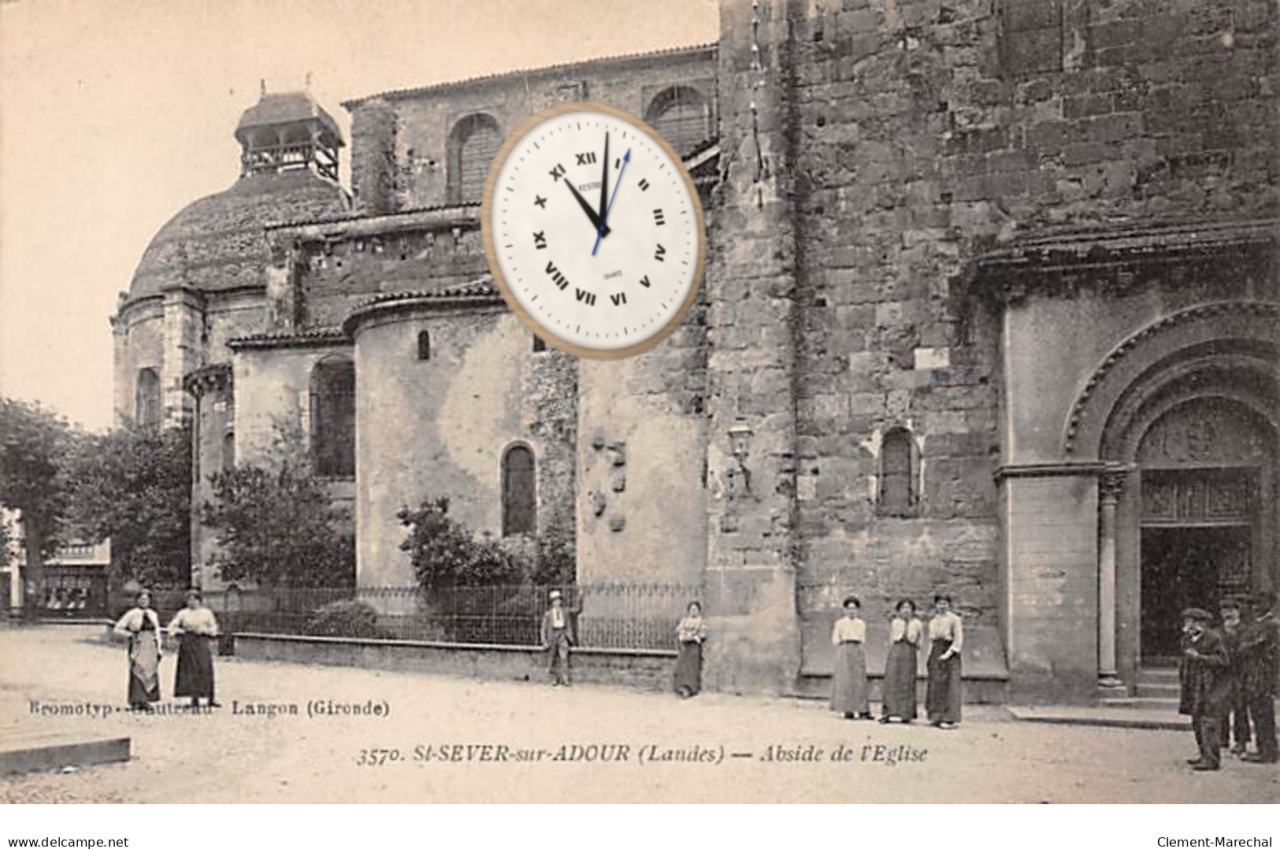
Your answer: 11.03.06
